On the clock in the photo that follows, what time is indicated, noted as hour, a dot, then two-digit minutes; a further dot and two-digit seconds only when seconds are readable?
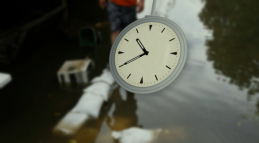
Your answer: 10.40
